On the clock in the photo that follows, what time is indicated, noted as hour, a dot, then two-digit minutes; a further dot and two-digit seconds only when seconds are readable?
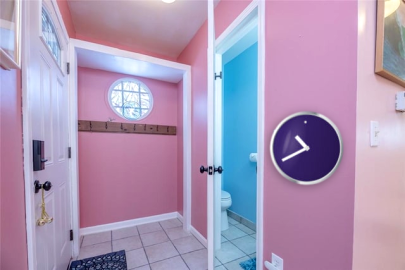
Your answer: 10.41
